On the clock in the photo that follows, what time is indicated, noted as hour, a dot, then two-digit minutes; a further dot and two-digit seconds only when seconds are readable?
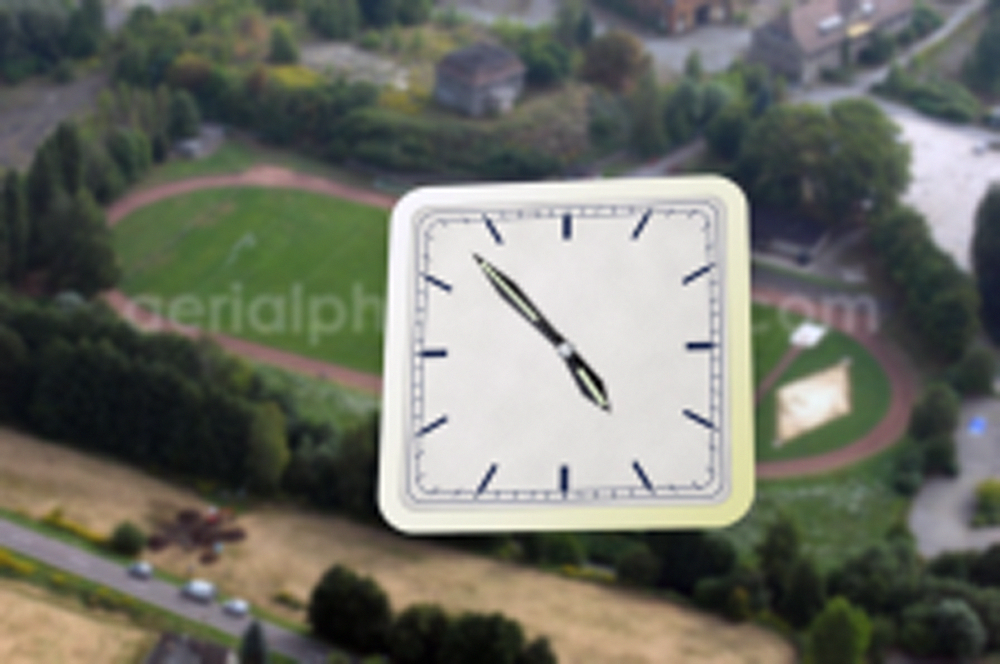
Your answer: 4.53
